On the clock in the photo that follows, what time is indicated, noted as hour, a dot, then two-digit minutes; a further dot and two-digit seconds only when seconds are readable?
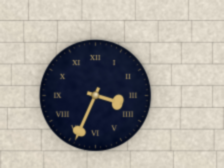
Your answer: 3.34
